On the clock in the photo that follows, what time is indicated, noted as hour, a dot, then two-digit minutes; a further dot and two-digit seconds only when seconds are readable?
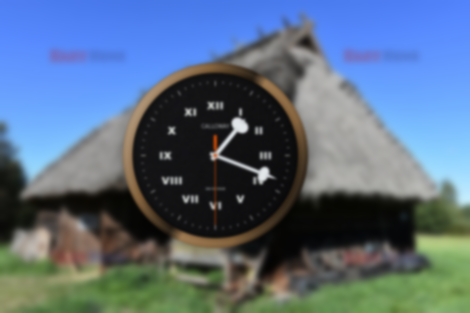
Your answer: 1.18.30
